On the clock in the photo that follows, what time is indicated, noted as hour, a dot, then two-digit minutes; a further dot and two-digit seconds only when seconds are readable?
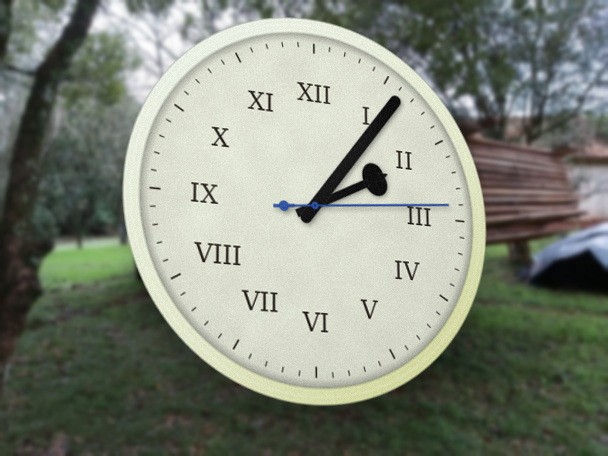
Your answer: 2.06.14
